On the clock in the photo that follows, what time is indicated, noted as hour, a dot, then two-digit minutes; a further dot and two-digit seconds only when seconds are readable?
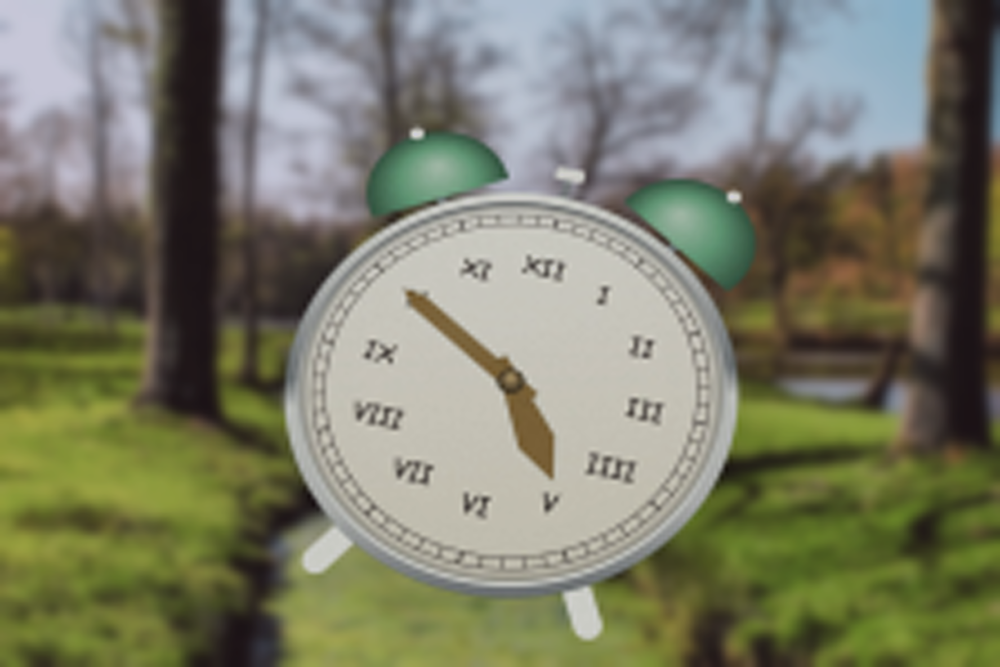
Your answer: 4.50
